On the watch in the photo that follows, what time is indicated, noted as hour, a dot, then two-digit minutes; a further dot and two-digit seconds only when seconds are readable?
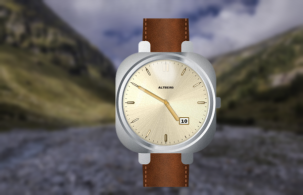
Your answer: 4.50
